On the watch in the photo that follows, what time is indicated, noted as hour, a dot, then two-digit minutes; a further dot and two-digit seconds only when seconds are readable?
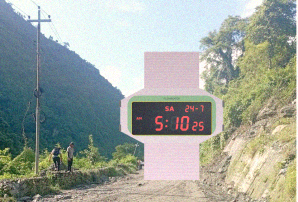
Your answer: 5.10.25
